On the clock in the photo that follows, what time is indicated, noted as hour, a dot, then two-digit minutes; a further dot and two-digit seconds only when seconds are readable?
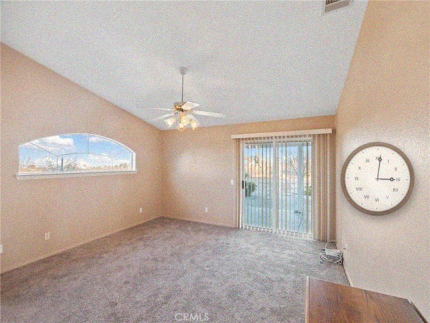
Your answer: 3.01
